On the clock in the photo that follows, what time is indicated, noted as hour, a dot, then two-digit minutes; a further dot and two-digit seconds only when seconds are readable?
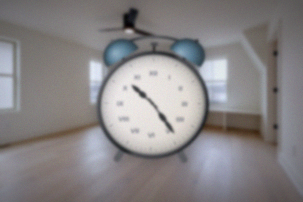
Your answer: 10.24
